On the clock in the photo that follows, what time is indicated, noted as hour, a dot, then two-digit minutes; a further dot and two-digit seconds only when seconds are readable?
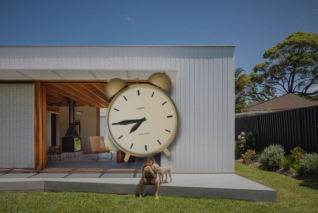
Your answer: 7.45
